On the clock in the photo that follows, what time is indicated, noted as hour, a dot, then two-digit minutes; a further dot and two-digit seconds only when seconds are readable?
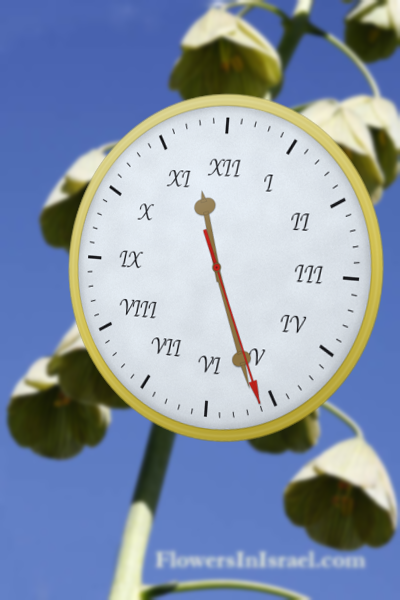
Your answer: 11.26.26
